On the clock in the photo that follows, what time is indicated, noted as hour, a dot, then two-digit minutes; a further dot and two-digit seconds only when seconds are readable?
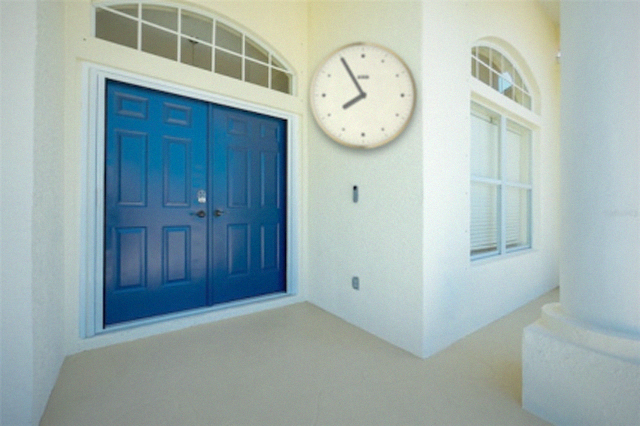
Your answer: 7.55
